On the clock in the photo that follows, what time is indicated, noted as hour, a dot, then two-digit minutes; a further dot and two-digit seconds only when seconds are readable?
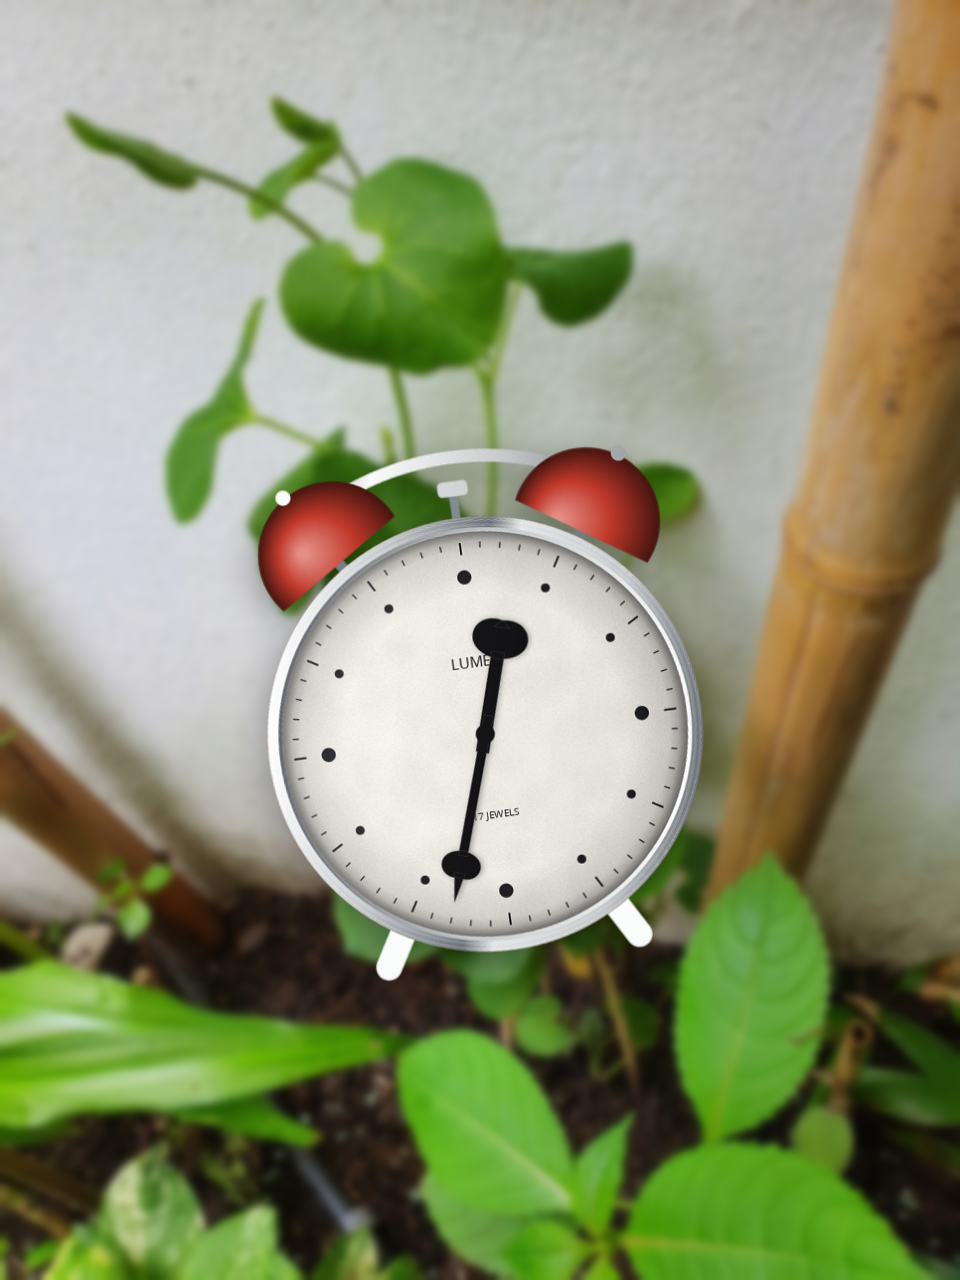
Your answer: 12.33
